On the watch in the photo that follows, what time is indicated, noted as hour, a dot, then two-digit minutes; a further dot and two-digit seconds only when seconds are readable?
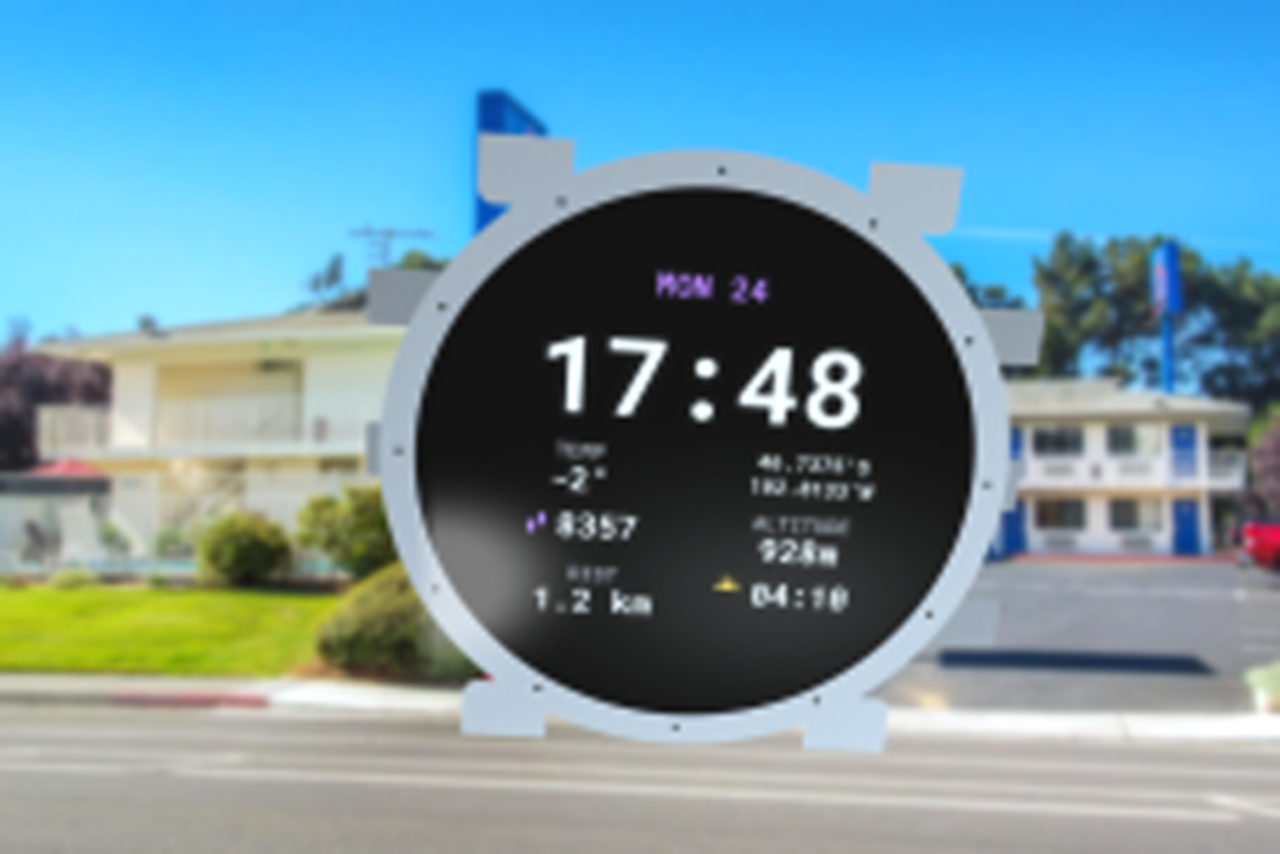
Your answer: 17.48
